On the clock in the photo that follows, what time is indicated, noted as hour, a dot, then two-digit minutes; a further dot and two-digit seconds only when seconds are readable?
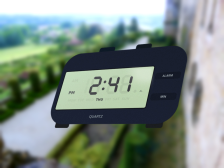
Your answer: 2.41
